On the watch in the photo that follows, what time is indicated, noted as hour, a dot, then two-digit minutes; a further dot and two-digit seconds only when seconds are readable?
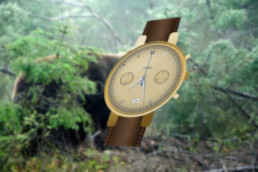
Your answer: 7.27
